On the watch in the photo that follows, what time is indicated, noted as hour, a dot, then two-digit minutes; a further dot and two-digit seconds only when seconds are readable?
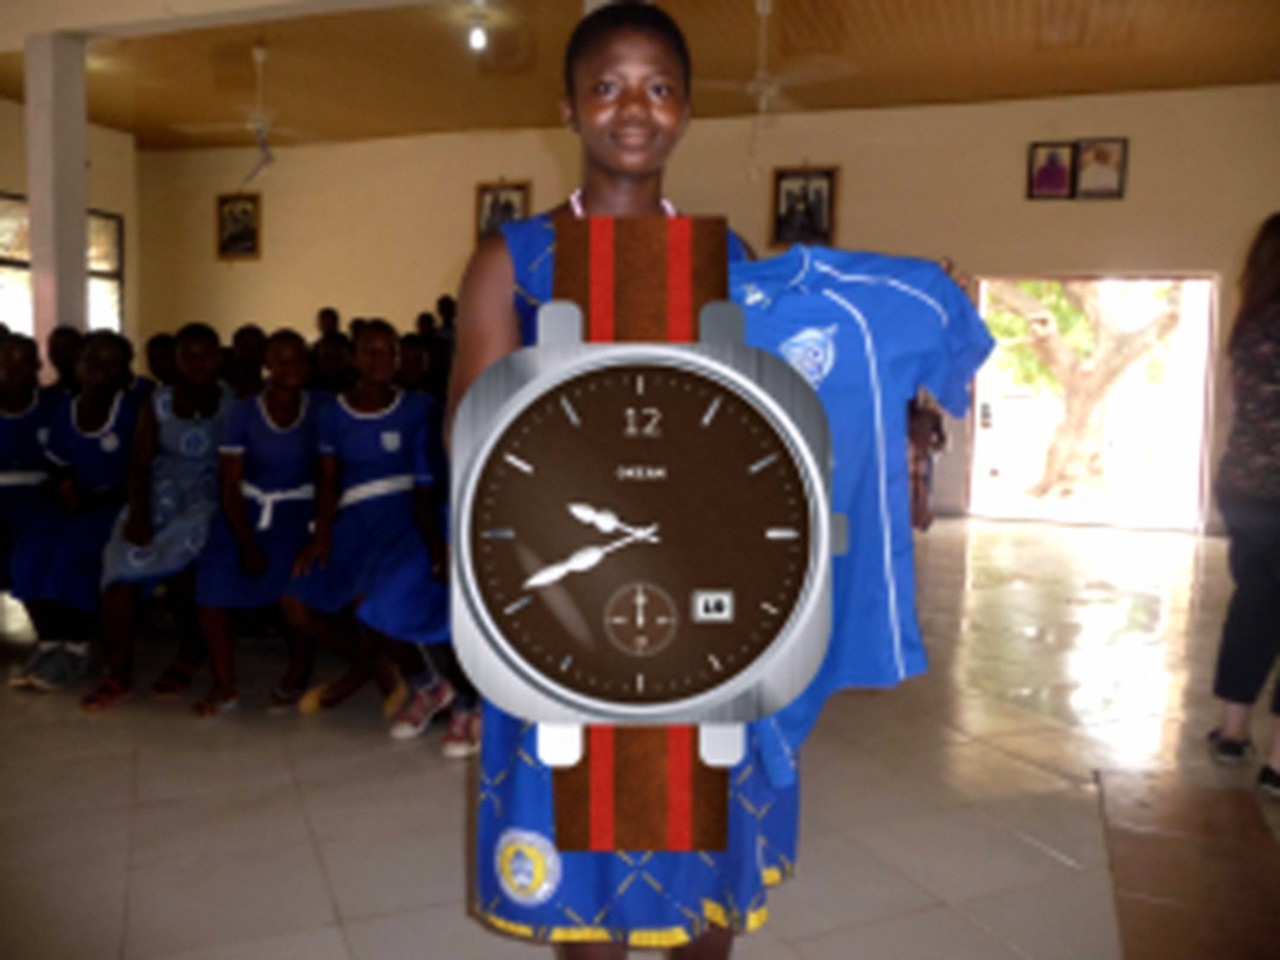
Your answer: 9.41
